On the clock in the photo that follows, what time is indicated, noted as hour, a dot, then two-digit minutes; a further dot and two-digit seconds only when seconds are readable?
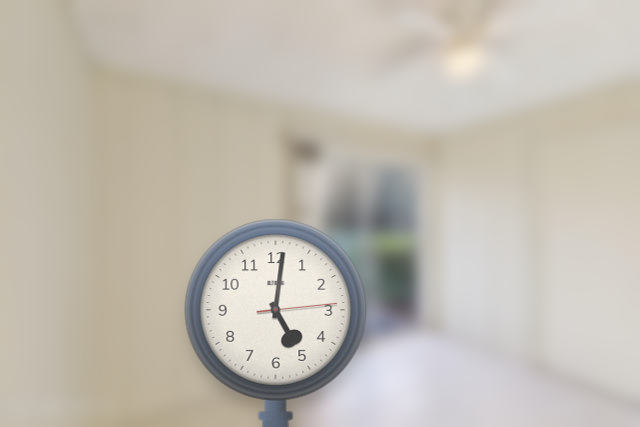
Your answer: 5.01.14
